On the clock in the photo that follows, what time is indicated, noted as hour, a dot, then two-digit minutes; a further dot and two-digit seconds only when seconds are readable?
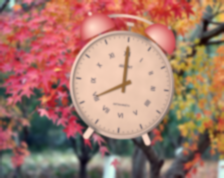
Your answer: 8.00
